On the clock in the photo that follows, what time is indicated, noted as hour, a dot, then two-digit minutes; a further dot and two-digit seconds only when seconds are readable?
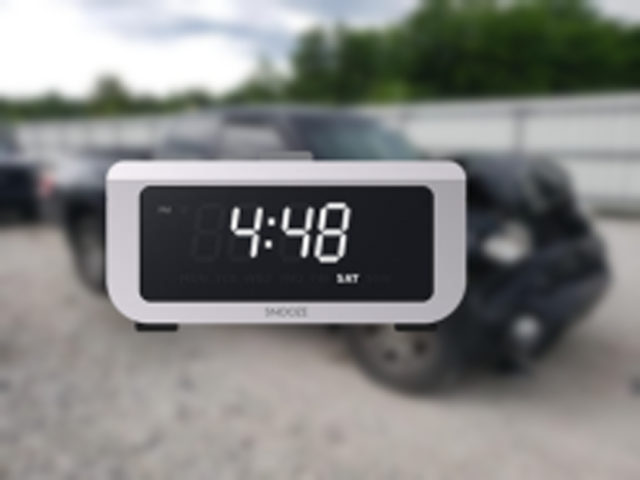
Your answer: 4.48
